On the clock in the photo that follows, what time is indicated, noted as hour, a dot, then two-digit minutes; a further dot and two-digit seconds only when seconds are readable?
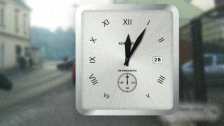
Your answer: 12.05
